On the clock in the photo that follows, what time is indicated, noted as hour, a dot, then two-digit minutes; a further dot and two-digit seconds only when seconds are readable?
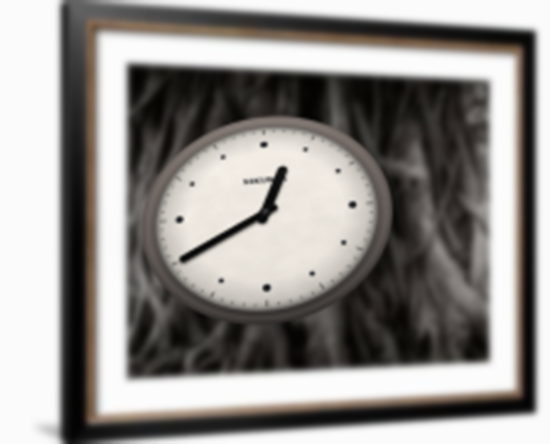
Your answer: 12.40
